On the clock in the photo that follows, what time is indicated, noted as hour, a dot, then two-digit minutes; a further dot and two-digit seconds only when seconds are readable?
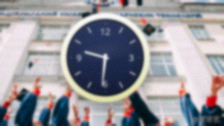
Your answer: 9.31
